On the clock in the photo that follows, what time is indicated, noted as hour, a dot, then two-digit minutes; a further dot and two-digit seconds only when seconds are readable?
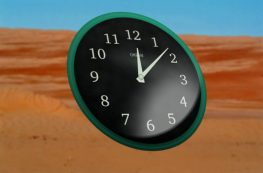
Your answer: 12.08
